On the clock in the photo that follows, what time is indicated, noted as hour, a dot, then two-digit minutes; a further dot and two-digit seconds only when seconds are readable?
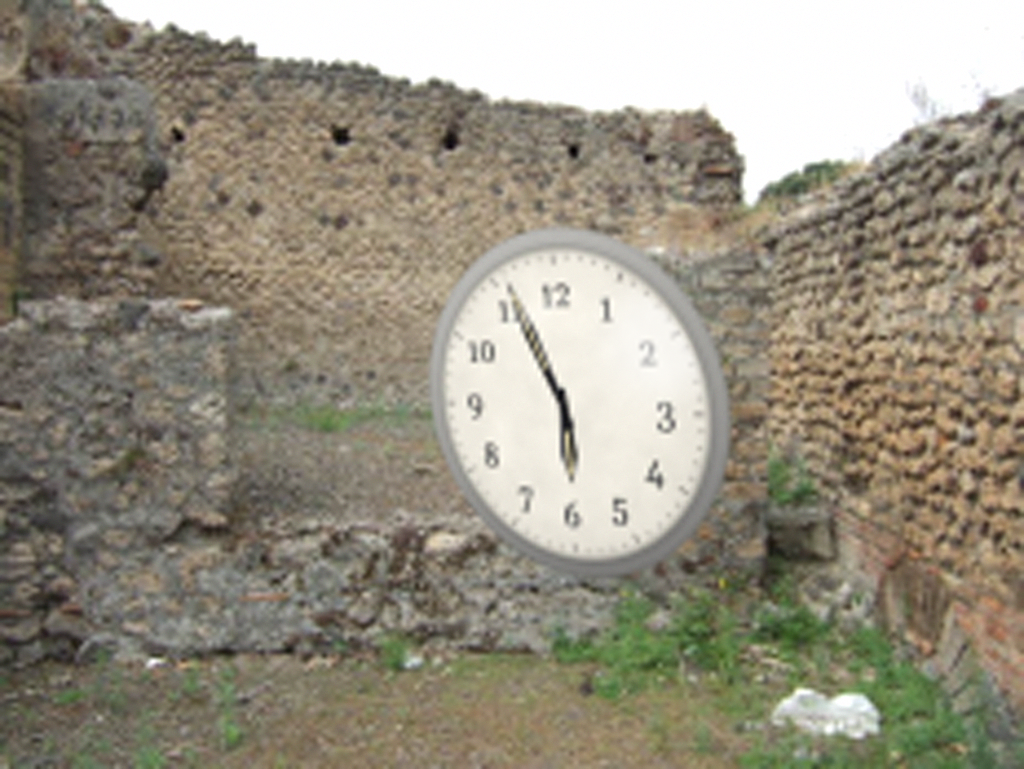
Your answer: 5.56
